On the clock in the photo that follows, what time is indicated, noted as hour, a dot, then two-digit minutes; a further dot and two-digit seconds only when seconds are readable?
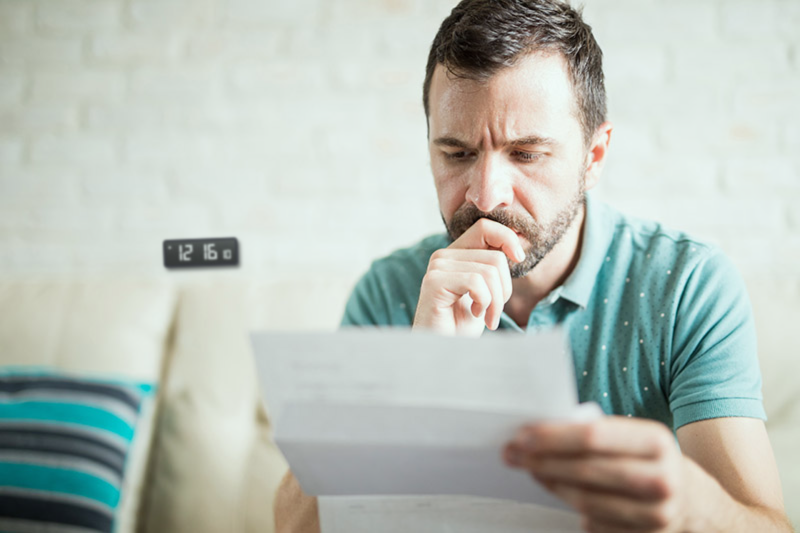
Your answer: 12.16
